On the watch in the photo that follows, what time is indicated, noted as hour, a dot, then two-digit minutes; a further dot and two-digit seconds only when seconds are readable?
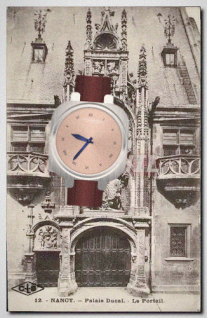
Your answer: 9.36
